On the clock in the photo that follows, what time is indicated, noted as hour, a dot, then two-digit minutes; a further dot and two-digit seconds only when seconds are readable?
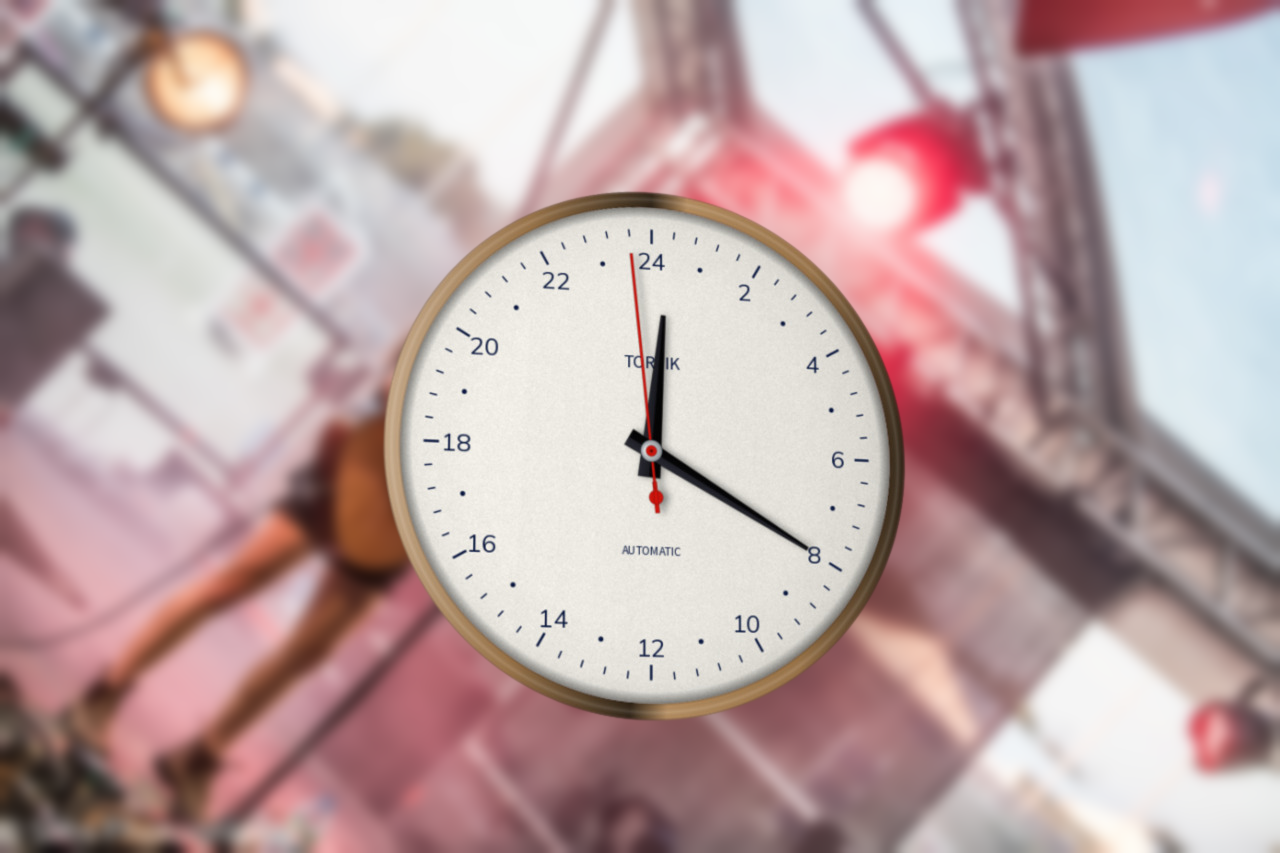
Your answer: 0.19.59
